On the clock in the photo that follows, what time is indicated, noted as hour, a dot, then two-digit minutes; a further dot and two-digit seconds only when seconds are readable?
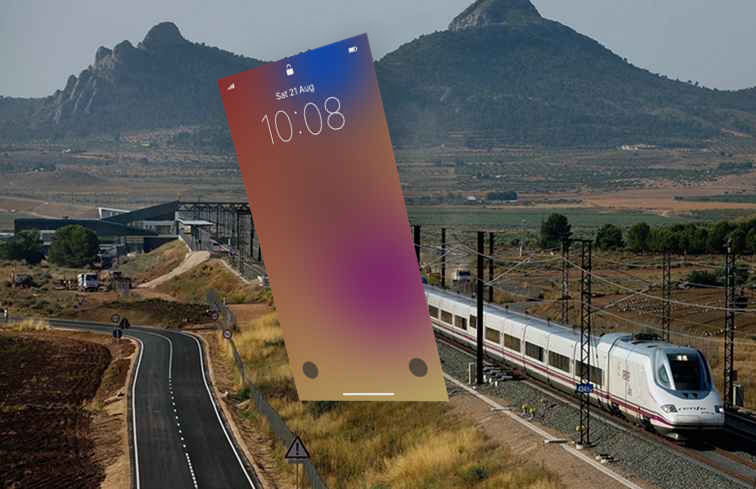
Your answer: 10.08
